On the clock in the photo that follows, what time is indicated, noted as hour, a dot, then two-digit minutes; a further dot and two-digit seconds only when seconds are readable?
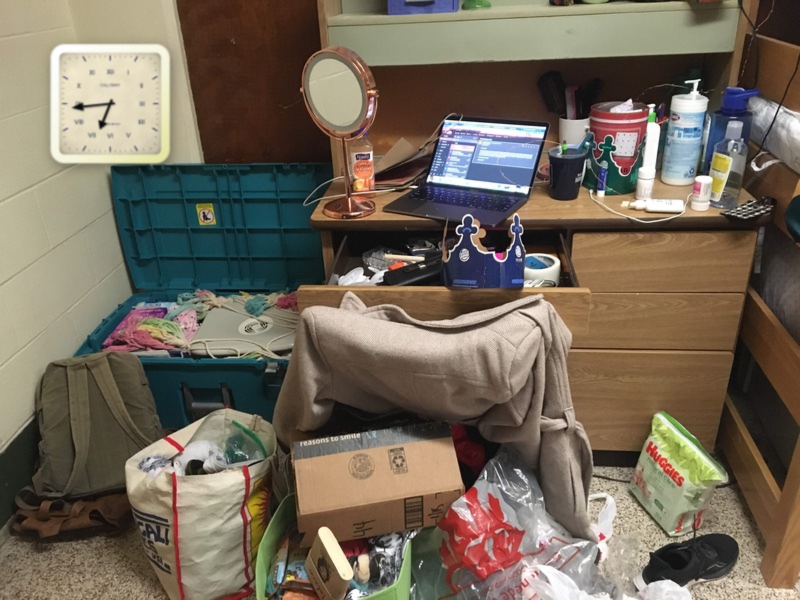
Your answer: 6.44
